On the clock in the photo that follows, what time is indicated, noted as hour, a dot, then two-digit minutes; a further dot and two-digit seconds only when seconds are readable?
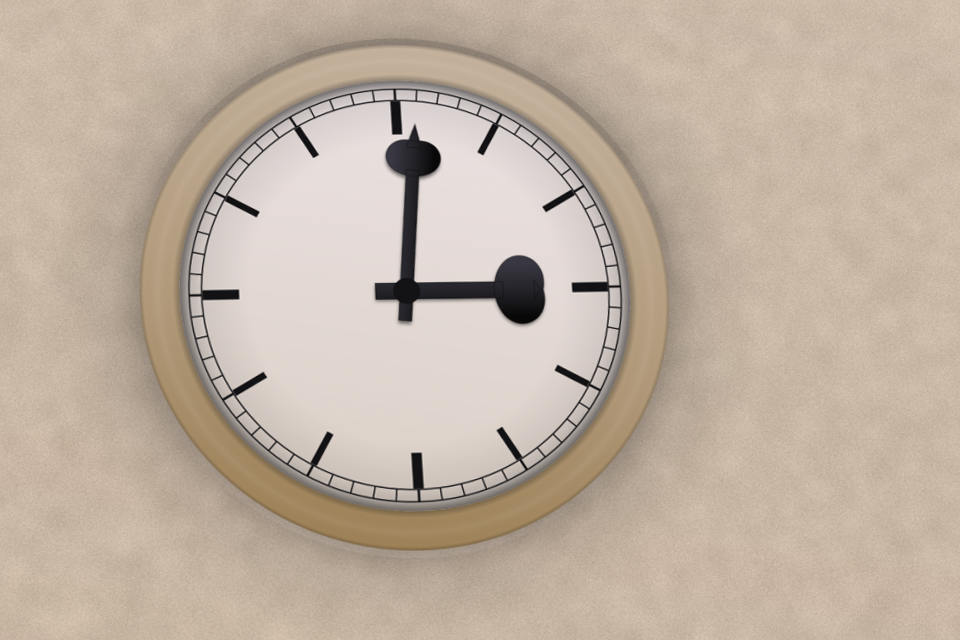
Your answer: 3.01
